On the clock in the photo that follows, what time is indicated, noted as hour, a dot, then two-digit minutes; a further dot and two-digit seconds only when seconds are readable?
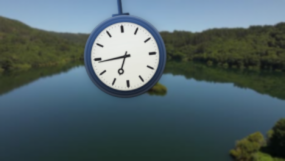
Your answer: 6.44
